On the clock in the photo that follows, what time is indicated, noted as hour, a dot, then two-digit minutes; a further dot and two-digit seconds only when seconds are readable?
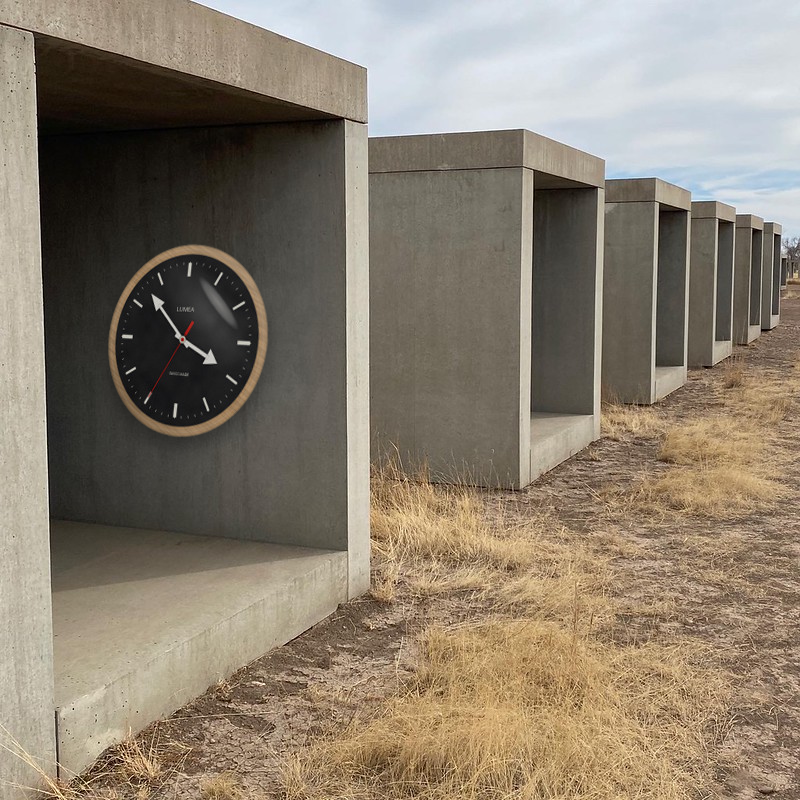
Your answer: 3.52.35
